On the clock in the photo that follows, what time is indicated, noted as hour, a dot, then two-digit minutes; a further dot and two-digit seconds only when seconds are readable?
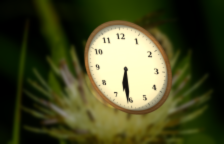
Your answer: 6.31
